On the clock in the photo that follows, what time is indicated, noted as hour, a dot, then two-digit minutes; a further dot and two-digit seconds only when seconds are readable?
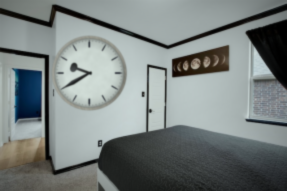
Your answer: 9.40
